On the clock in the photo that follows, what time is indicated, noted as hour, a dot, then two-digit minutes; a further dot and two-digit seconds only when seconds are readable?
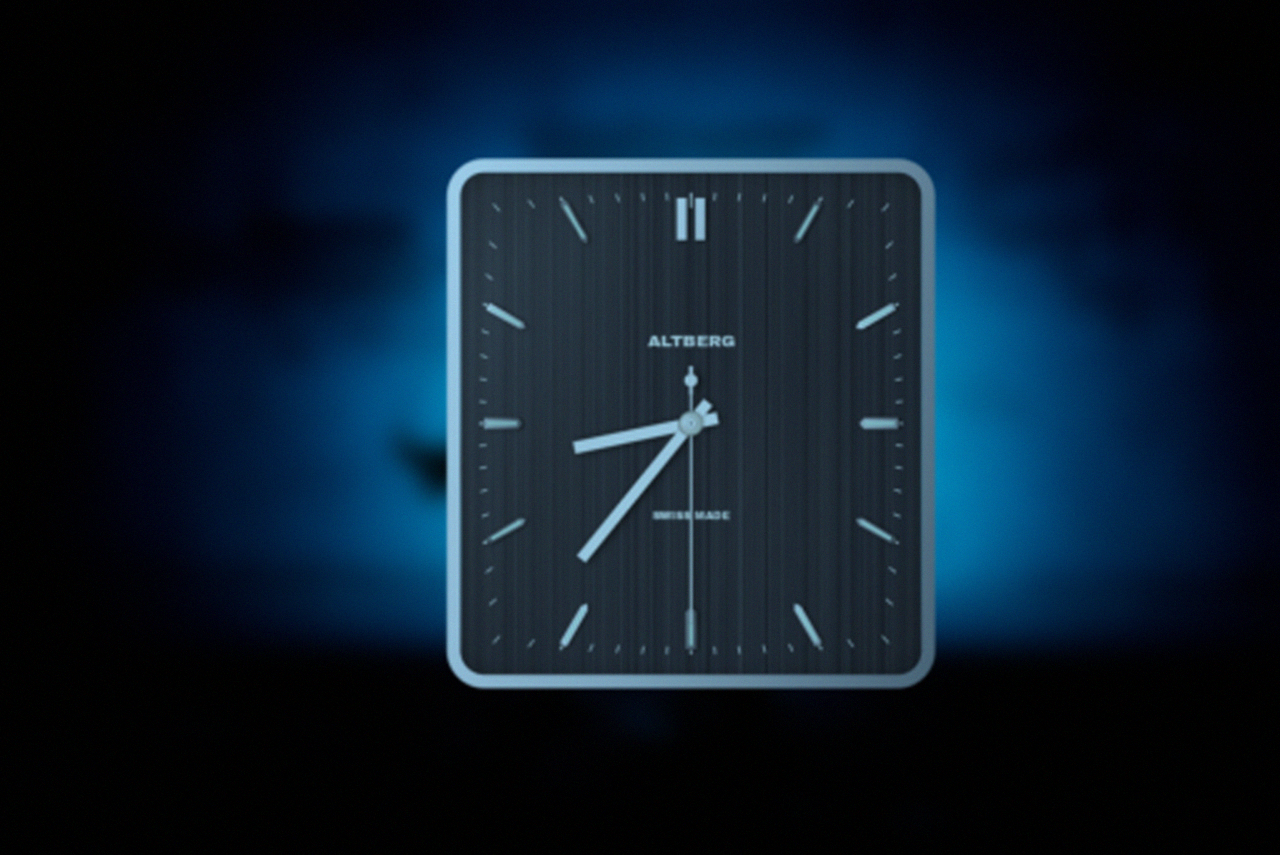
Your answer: 8.36.30
